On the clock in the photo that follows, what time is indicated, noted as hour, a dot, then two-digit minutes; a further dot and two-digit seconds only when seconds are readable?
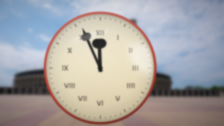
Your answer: 11.56
